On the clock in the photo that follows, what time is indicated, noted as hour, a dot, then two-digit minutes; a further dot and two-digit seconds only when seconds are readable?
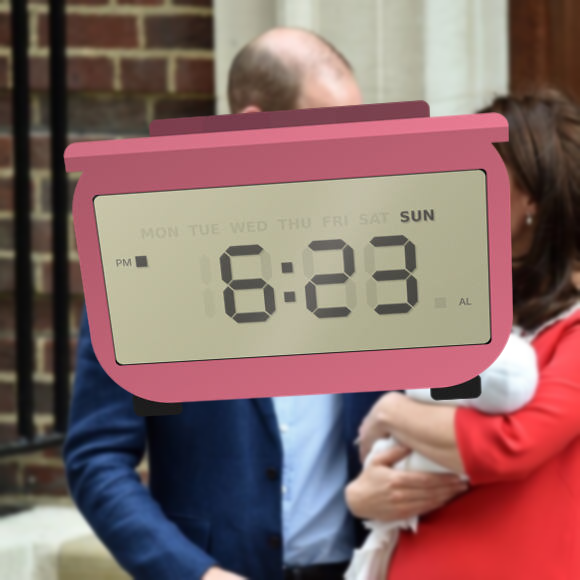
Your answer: 6.23
